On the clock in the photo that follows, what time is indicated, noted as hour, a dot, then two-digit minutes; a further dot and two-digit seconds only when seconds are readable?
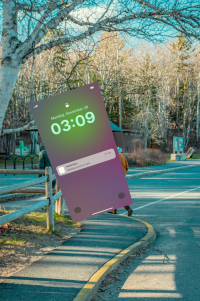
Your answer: 3.09
